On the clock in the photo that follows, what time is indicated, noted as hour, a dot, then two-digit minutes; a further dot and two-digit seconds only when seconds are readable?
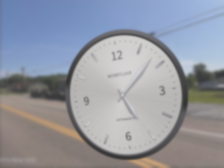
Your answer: 5.08
